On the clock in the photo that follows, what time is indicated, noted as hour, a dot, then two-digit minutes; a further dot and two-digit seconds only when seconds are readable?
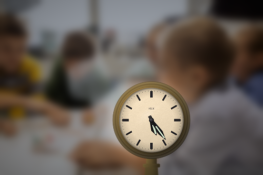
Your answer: 5.24
